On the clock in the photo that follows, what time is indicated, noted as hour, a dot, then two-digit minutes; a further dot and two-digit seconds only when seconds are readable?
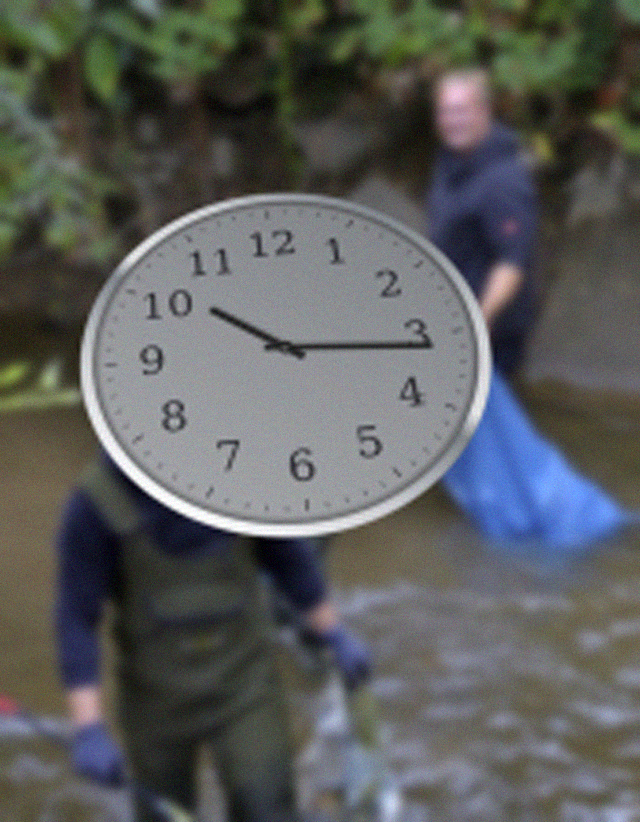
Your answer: 10.16
